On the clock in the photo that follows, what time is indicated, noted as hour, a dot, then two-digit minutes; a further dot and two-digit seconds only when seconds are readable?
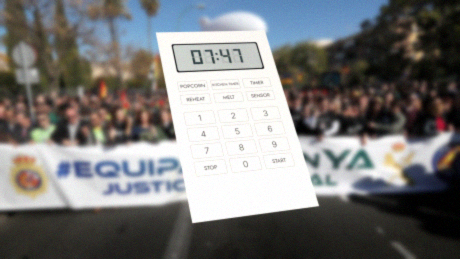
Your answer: 7.47
